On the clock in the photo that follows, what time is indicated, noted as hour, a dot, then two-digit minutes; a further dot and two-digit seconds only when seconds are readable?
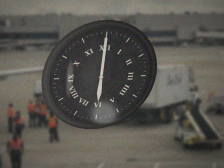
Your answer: 6.00
